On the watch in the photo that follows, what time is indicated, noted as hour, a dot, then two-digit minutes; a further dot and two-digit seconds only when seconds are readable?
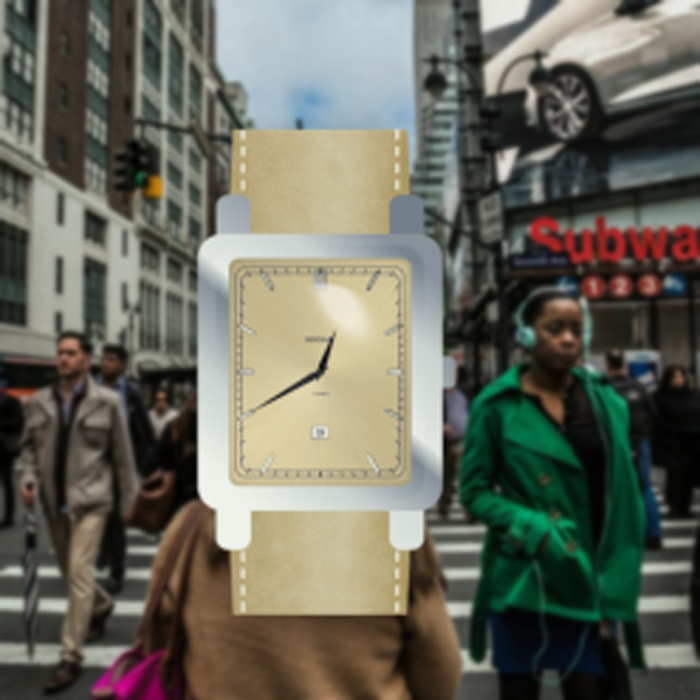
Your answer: 12.40
